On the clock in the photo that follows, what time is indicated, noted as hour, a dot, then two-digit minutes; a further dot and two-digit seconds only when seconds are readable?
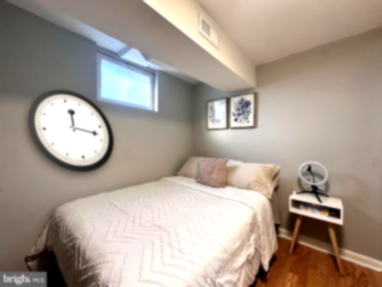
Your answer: 12.18
